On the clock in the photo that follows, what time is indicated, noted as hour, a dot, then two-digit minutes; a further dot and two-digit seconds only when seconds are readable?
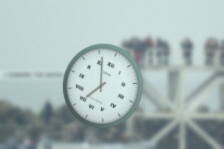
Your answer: 6.56
